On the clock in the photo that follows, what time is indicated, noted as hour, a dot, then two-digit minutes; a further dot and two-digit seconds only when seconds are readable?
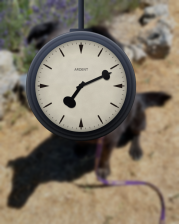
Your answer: 7.11
